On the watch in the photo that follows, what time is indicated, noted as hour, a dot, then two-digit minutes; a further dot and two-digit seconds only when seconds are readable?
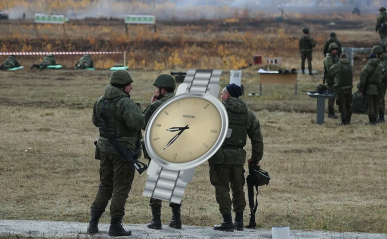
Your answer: 8.35
